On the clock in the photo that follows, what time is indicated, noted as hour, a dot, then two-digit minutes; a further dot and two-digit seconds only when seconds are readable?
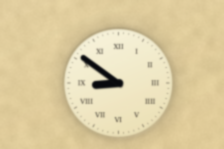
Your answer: 8.51
